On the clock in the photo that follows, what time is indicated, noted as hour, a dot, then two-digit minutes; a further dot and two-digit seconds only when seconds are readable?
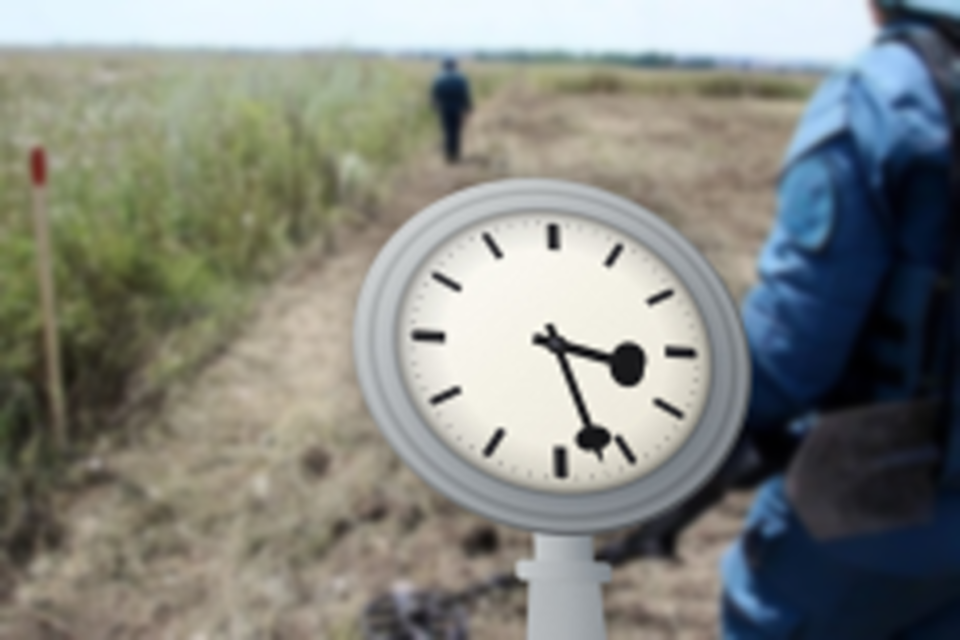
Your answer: 3.27
